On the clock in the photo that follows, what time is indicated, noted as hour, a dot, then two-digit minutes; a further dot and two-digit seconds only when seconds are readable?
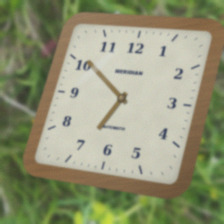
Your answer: 6.51
